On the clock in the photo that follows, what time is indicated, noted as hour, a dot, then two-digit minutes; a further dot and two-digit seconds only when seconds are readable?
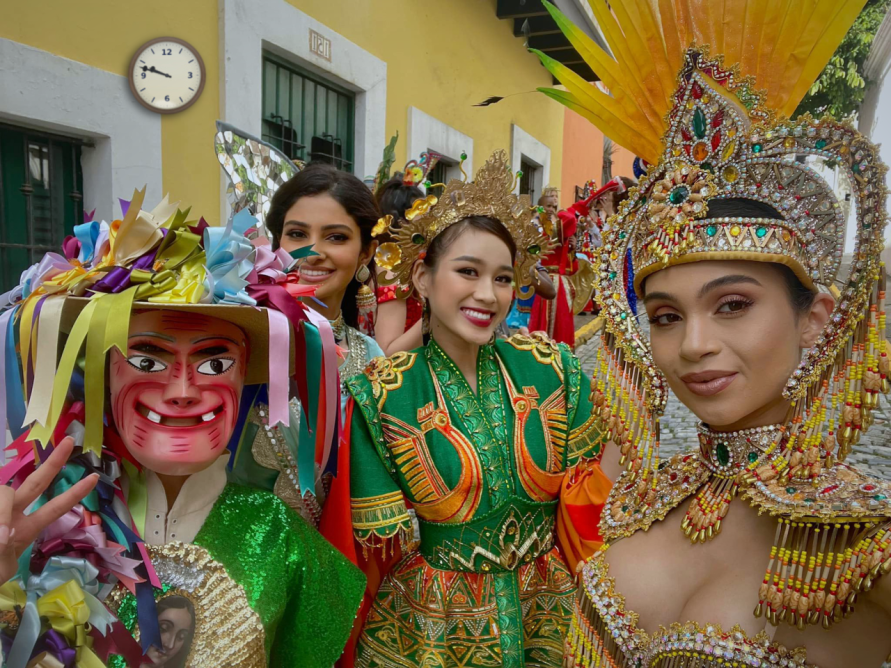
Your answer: 9.48
